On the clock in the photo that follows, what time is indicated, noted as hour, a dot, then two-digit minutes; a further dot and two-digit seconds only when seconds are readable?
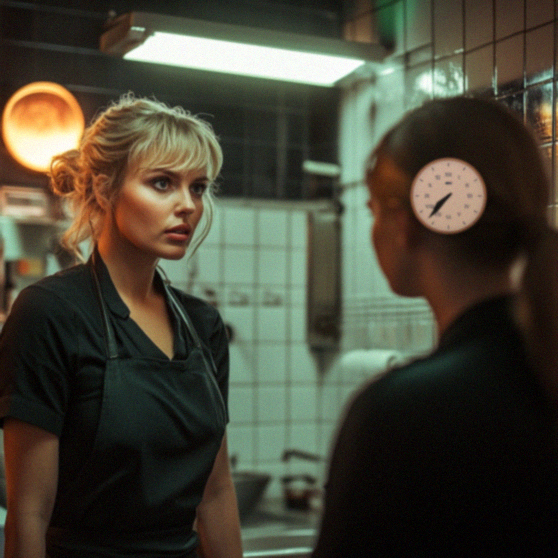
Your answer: 7.37
